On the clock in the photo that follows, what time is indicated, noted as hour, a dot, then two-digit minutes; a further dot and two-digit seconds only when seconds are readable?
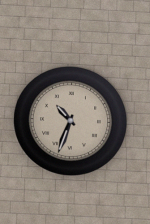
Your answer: 10.33
